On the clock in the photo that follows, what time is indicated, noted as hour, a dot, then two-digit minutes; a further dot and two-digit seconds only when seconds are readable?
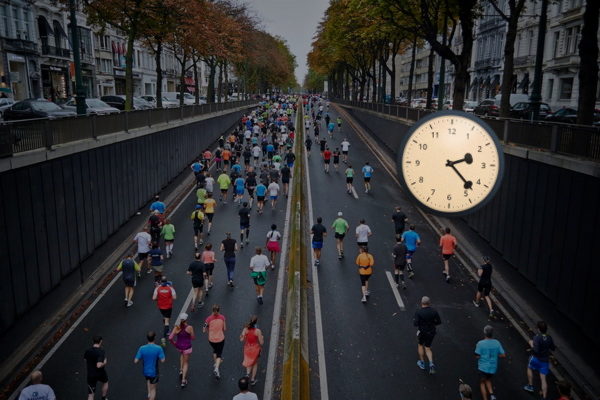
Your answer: 2.23
